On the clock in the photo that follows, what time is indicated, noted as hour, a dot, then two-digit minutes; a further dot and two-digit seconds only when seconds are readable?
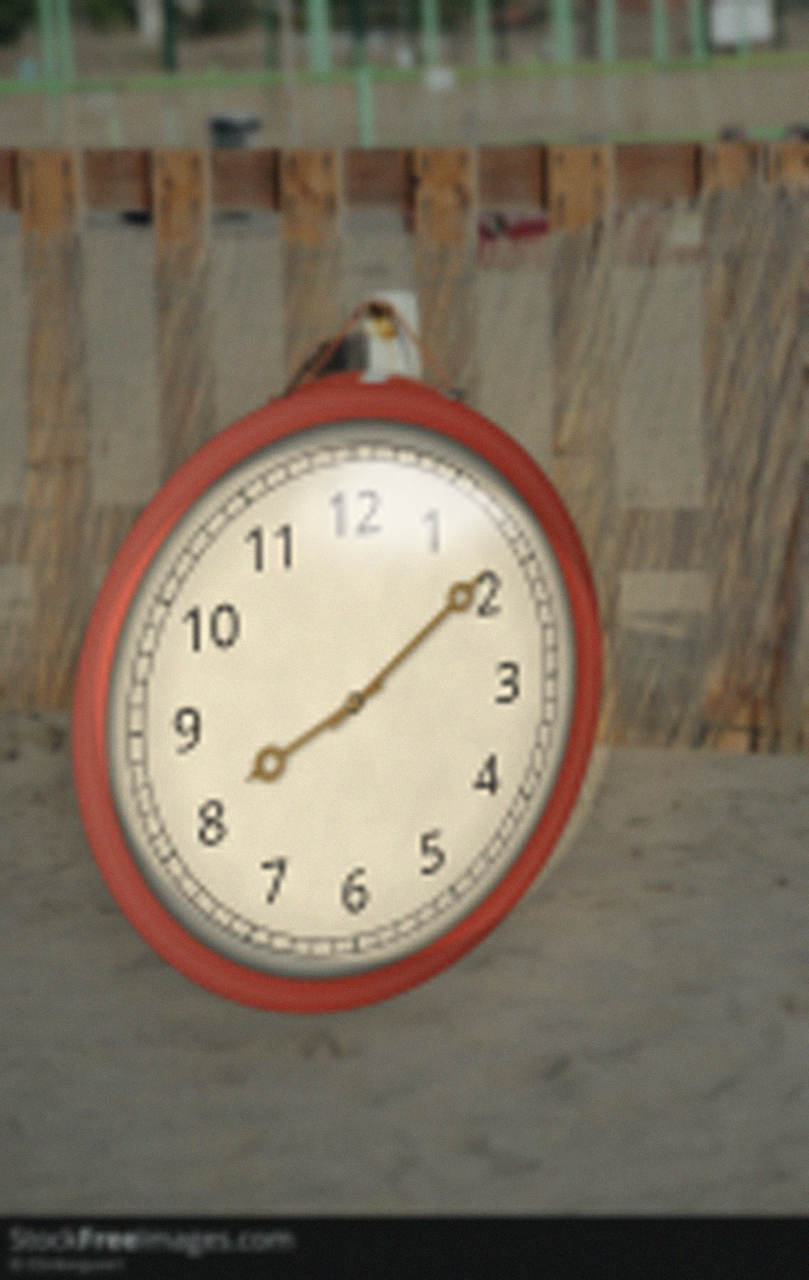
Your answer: 8.09
